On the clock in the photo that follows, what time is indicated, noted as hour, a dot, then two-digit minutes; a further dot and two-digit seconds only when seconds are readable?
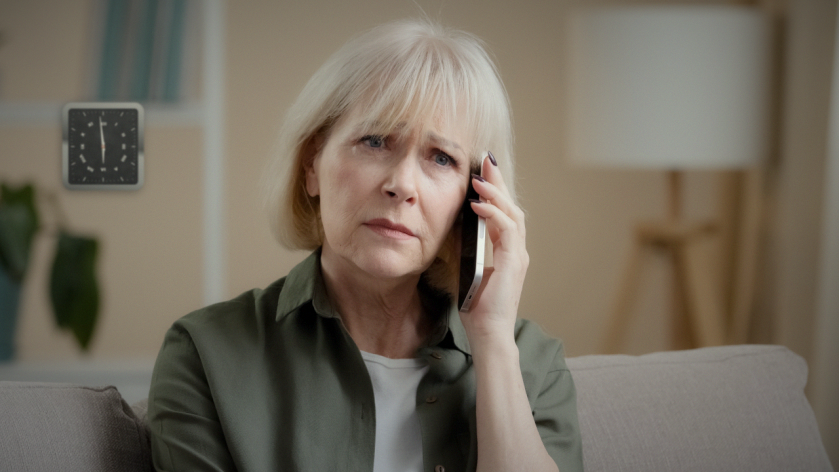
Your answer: 5.59
